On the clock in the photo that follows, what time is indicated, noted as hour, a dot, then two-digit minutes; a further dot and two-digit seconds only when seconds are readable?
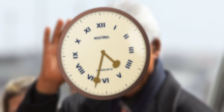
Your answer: 4.33
